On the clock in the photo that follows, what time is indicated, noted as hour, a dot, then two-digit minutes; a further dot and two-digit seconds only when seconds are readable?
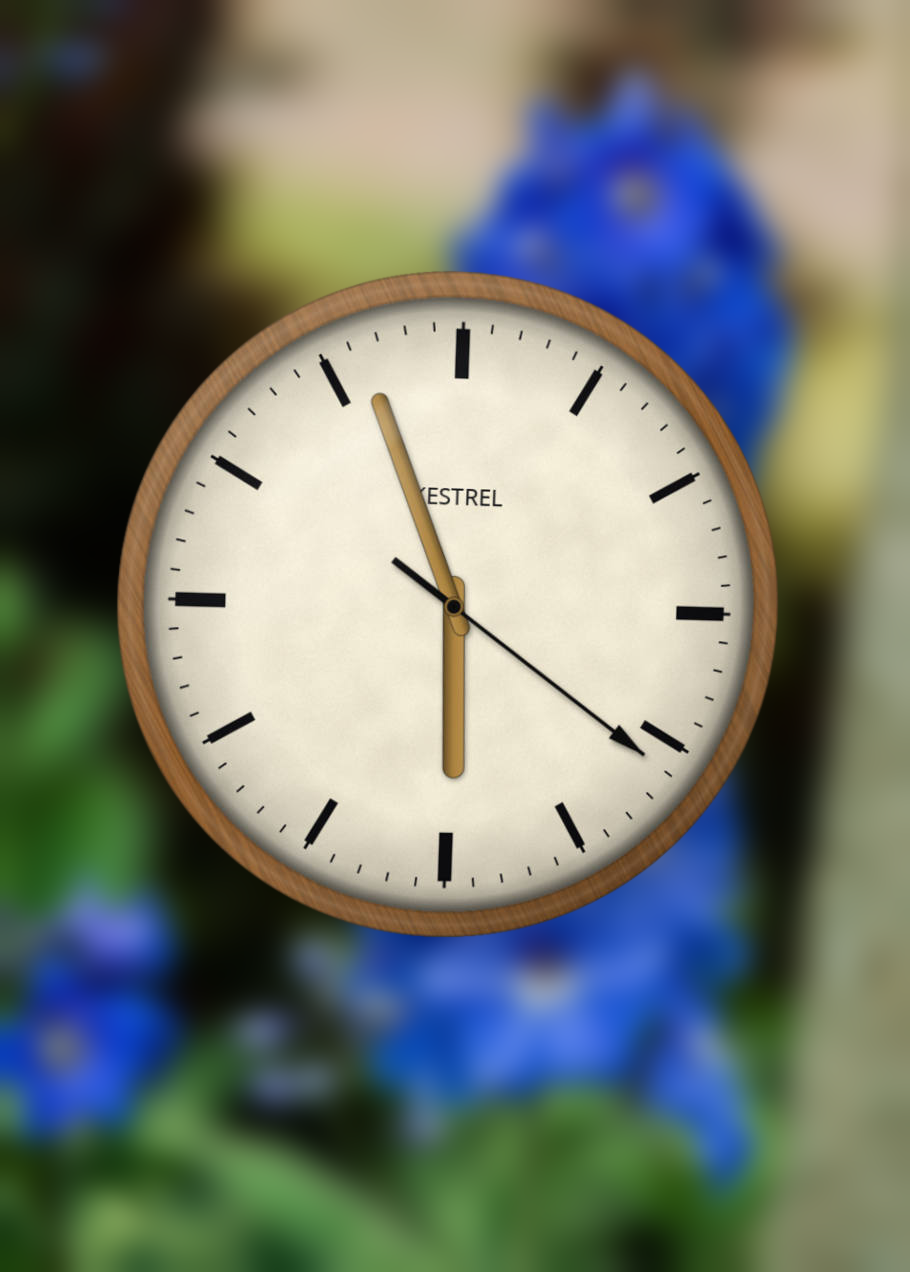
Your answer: 5.56.21
